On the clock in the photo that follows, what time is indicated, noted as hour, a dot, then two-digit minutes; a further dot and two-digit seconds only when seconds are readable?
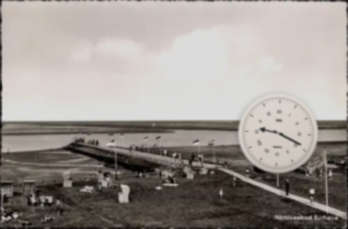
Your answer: 9.19
